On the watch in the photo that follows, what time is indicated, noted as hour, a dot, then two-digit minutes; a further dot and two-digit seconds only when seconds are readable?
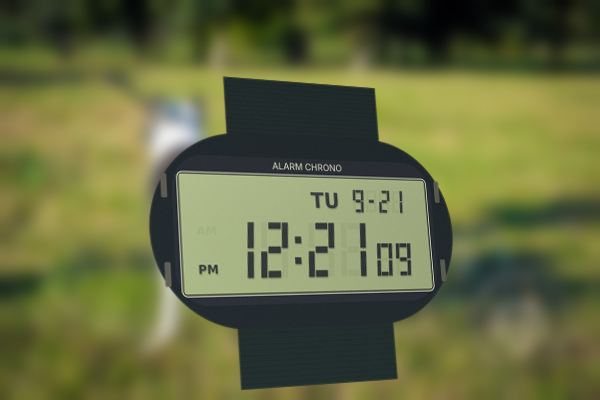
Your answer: 12.21.09
